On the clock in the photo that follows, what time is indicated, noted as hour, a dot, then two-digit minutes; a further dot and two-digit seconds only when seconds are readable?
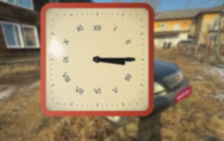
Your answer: 3.15
